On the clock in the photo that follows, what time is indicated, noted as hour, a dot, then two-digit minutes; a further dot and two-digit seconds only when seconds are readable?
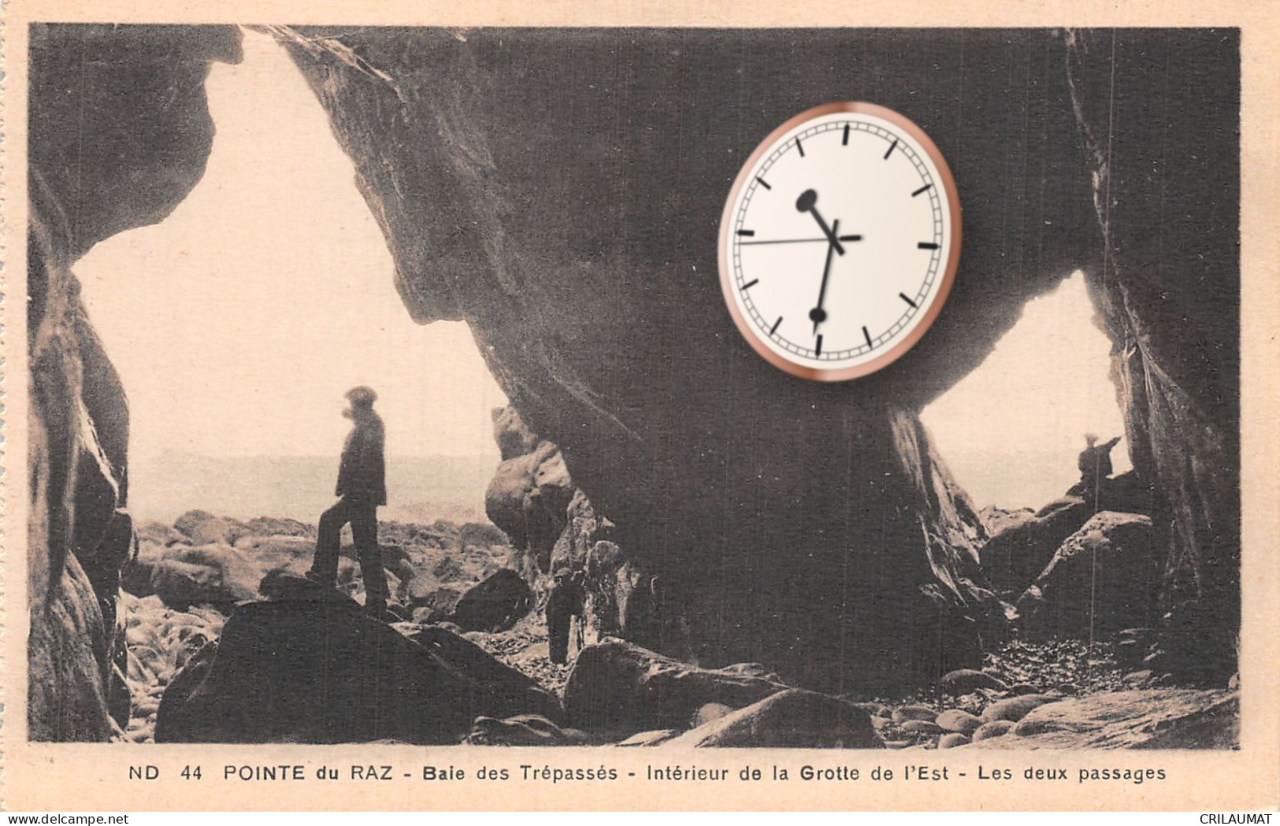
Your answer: 10.30.44
